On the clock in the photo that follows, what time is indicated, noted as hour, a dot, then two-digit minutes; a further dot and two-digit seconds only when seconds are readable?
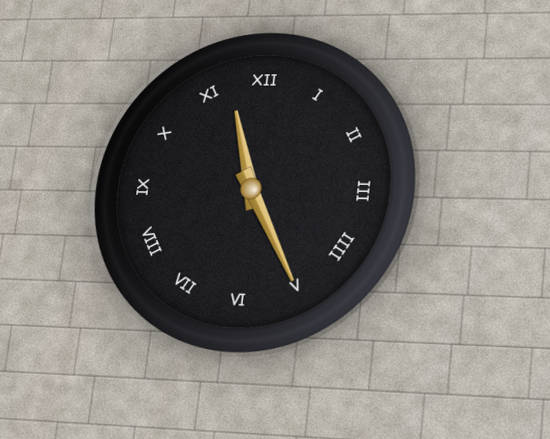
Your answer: 11.25
